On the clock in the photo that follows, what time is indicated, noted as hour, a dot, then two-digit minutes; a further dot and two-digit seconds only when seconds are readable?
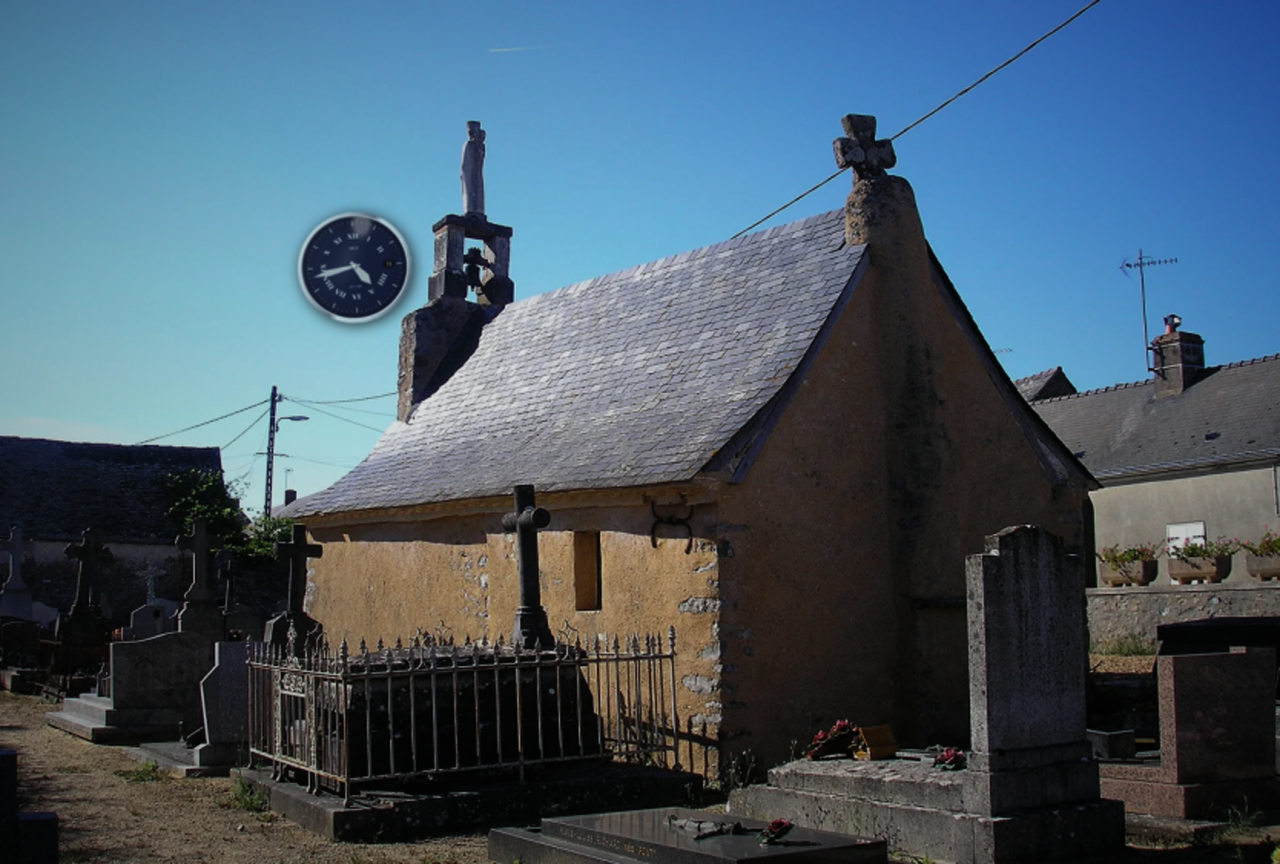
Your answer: 4.43
